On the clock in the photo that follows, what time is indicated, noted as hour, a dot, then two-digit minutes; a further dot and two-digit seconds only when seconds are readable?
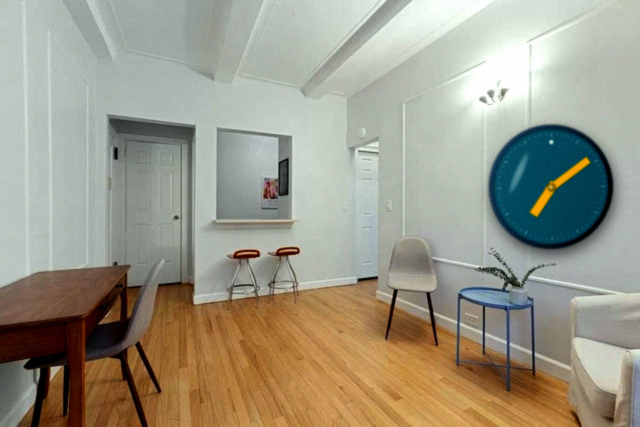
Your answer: 7.09
